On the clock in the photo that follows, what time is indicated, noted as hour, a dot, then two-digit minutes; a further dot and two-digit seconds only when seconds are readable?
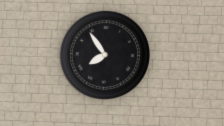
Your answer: 7.54
